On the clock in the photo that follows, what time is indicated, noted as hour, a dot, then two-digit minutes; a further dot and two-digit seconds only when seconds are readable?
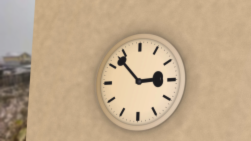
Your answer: 2.53
